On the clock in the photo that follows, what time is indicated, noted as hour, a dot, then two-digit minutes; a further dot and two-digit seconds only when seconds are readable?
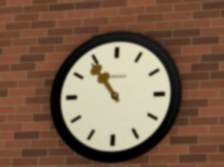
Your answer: 10.54
